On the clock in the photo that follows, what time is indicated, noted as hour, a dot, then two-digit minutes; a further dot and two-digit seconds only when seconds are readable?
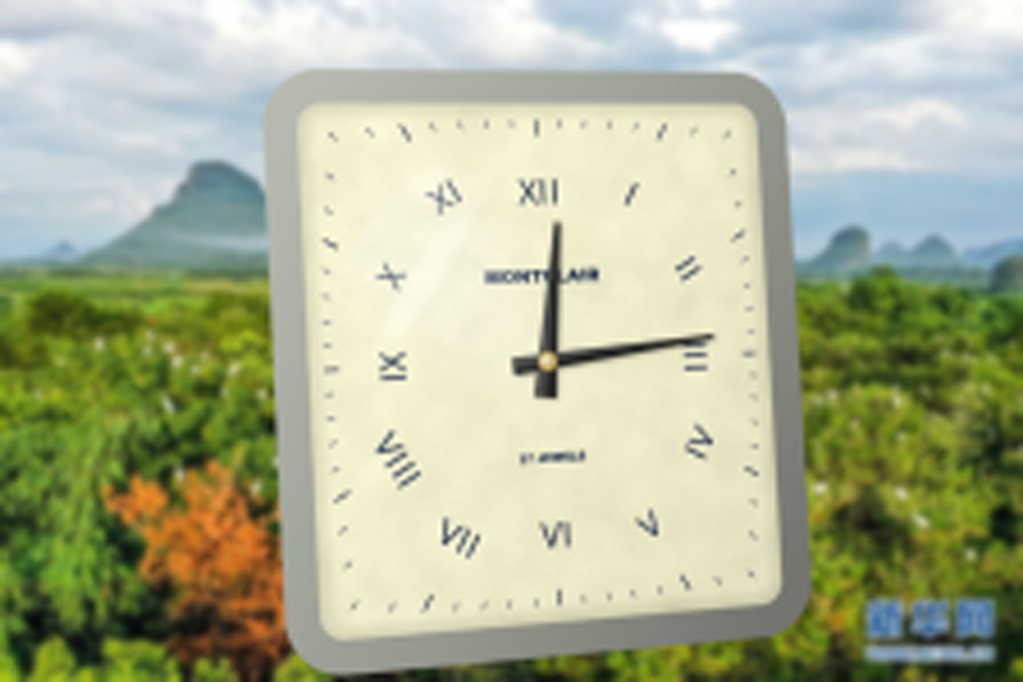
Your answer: 12.14
